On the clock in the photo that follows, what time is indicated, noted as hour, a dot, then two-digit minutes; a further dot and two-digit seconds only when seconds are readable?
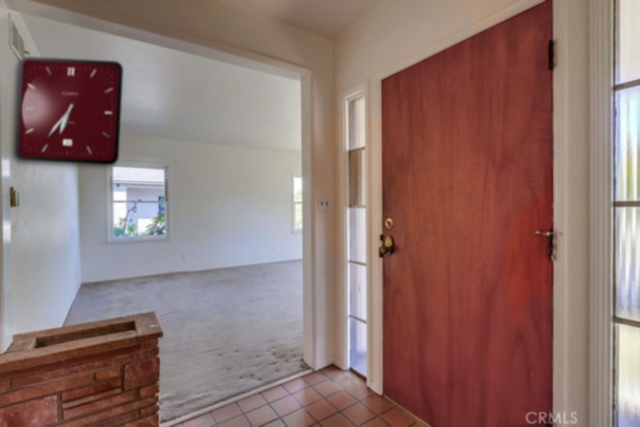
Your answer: 6.36
